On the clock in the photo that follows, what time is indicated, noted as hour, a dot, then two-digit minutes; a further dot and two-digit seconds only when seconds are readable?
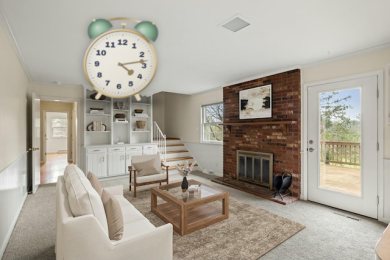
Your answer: 4.13
